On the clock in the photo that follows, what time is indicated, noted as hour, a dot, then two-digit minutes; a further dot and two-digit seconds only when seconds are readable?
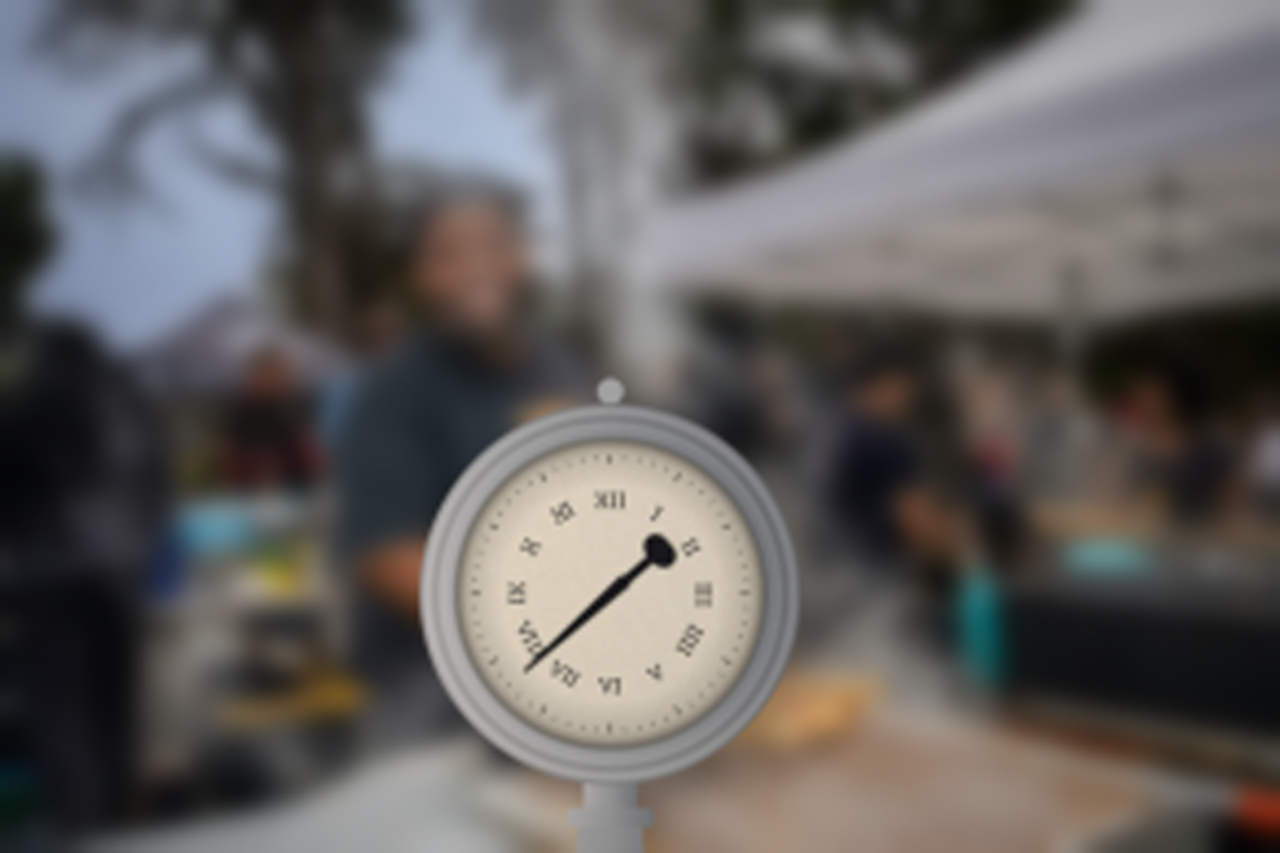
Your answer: 1.38
